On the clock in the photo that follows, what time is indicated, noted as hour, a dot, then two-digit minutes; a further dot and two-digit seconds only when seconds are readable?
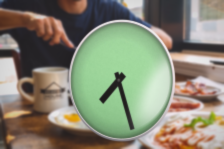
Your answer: 7.27
